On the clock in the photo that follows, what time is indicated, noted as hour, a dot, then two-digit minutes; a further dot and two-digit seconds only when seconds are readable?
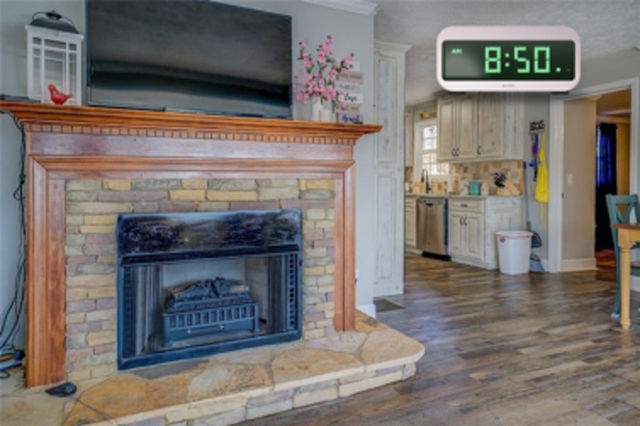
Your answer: 8.50
